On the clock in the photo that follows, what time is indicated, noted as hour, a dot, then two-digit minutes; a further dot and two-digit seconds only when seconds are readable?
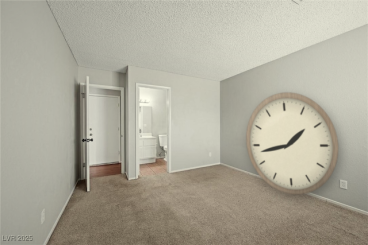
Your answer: 1.43
